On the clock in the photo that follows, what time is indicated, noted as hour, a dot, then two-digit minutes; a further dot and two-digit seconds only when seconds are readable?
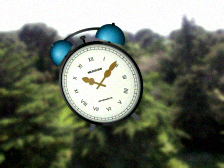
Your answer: 10.09
